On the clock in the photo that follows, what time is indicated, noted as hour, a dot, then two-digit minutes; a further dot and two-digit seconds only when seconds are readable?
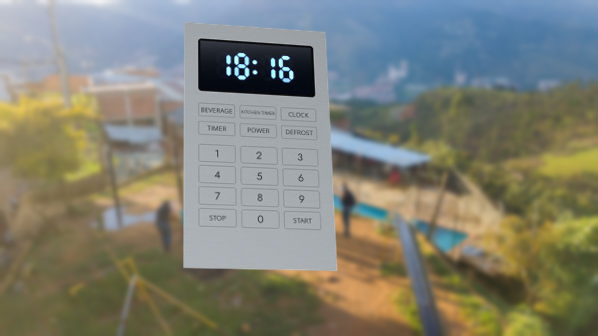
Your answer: 18.16
